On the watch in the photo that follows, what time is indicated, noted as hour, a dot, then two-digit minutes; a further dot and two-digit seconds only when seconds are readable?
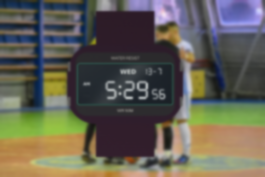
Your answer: 5.29
